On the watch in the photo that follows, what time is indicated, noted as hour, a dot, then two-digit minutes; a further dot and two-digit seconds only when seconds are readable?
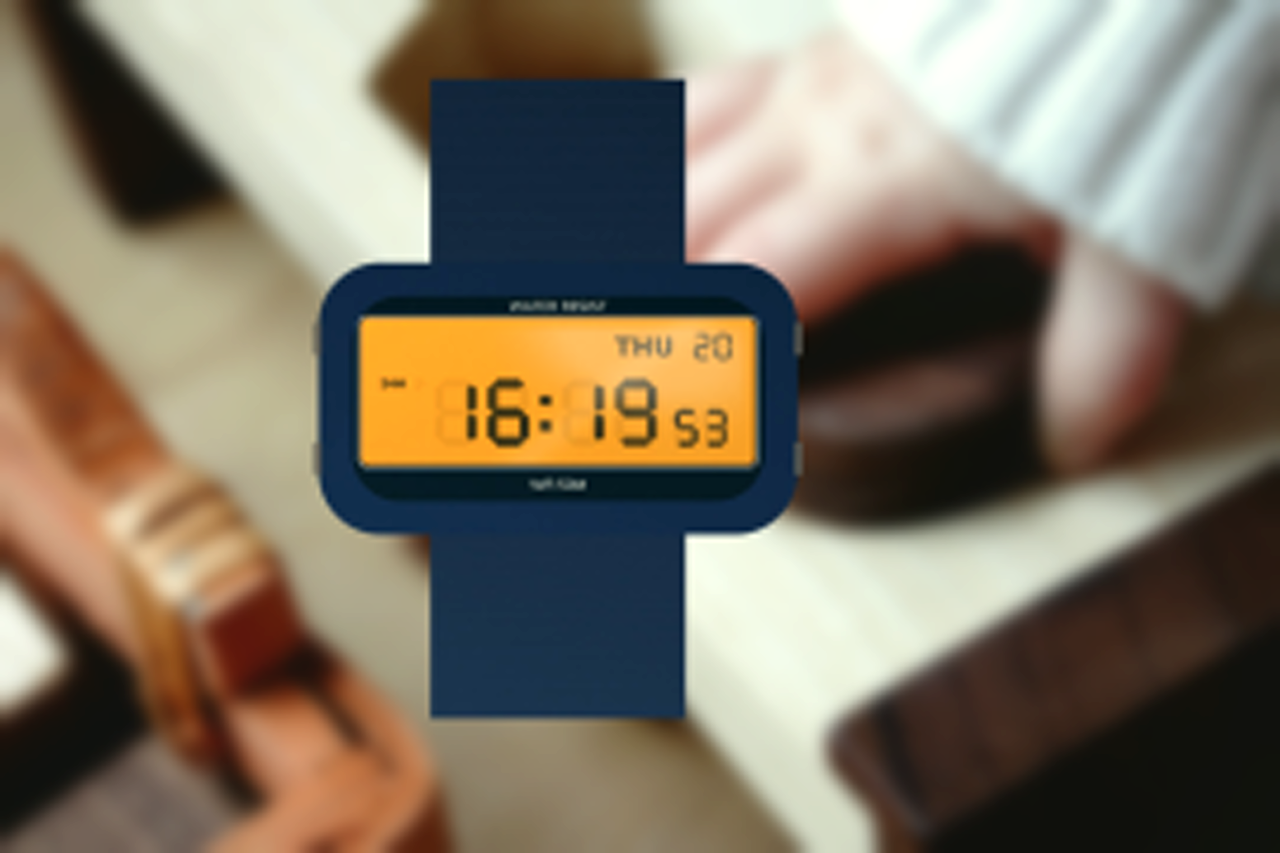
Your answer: 16.19.53
